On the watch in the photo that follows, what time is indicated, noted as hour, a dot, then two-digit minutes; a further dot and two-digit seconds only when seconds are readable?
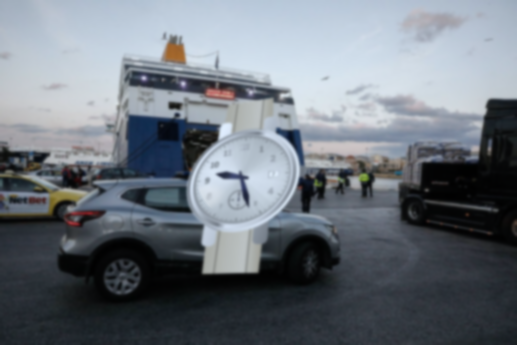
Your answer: 9.27
